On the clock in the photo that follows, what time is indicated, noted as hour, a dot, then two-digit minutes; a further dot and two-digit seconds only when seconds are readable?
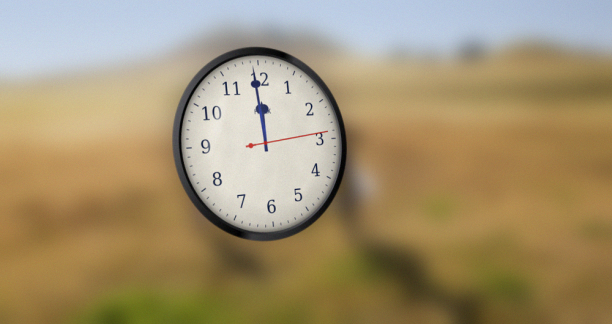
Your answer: 11.59.14
